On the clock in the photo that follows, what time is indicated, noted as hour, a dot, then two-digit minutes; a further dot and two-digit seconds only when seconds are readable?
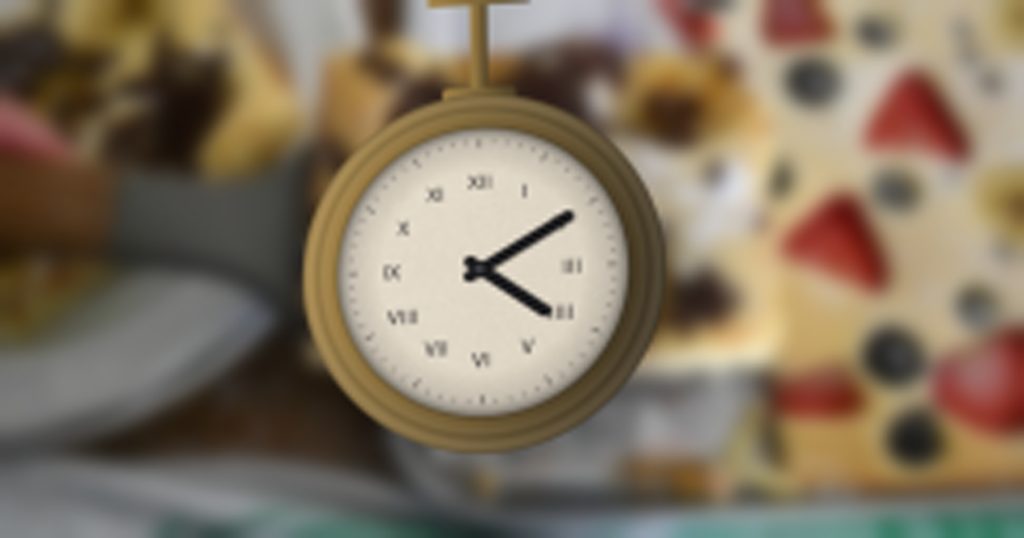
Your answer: 4.10
